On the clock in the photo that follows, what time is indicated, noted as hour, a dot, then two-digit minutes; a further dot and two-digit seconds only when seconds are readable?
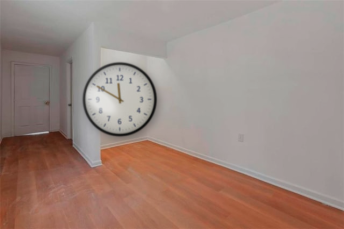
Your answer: 11.50
